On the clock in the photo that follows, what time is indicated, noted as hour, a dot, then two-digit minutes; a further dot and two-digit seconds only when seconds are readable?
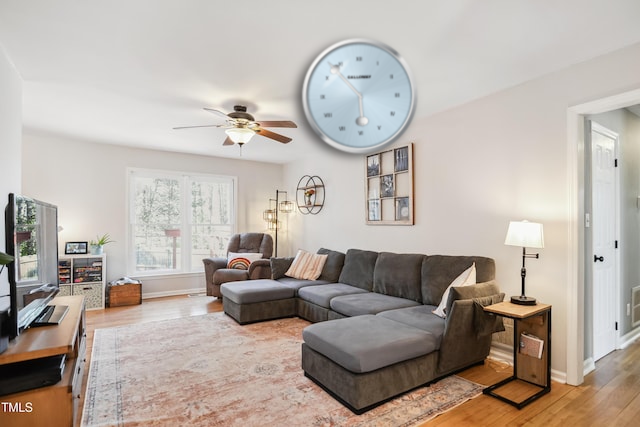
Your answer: 5.53
